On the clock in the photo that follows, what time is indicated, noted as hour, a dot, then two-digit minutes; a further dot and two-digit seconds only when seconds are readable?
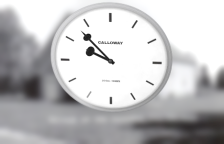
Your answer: 9.53
